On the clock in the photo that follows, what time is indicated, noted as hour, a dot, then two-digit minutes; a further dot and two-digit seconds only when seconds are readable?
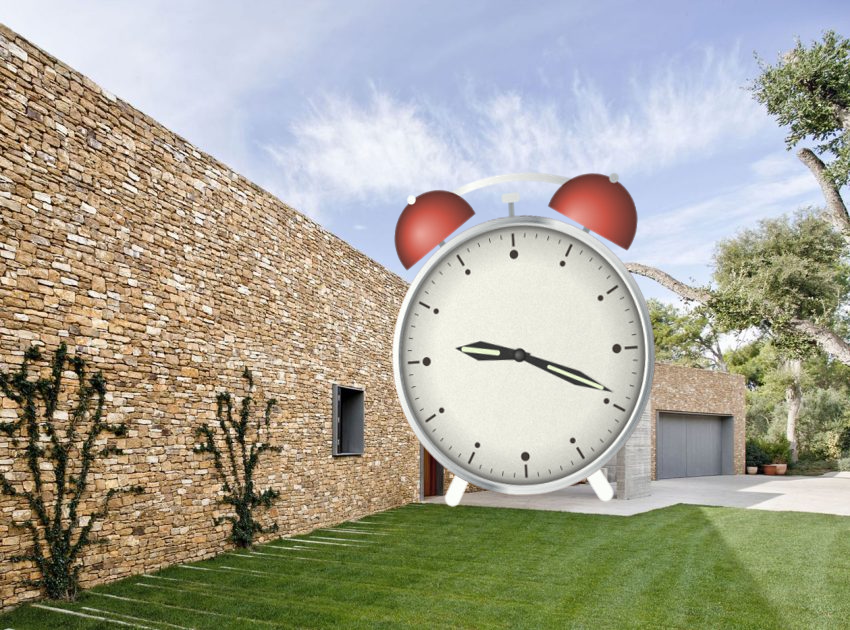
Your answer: 9.19
